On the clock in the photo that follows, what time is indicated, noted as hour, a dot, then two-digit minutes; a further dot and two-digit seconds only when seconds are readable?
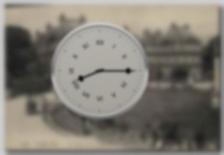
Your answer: 8.15
